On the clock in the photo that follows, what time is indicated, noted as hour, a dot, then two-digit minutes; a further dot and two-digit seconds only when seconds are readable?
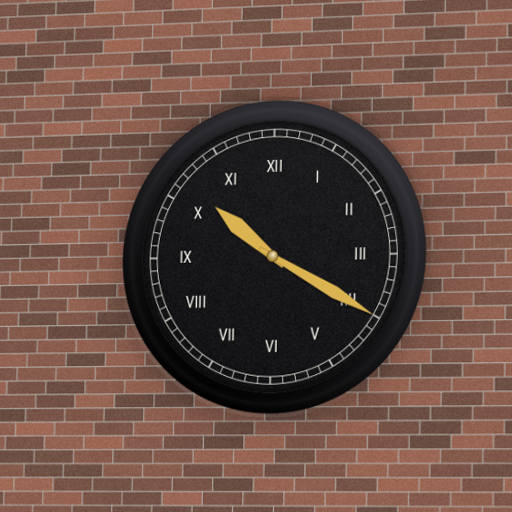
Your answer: 10.20
